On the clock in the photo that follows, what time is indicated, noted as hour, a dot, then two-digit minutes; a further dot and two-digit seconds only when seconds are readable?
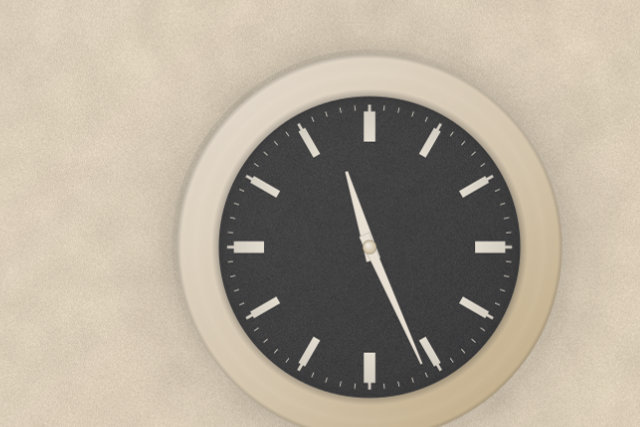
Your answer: 11.26
